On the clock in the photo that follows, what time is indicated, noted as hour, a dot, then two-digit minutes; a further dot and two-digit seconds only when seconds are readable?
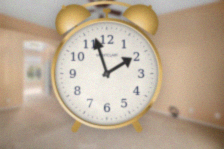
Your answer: 1.57
